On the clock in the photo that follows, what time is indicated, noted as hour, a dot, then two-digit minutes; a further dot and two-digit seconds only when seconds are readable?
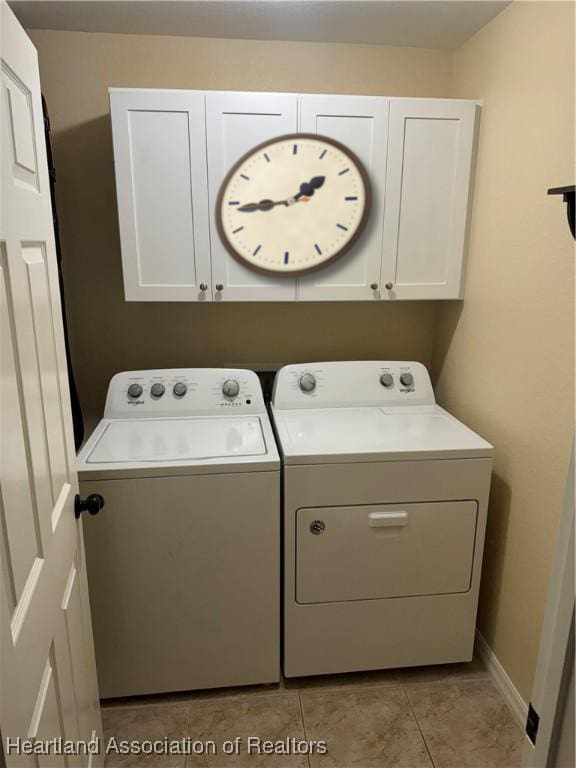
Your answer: 1.43.44
